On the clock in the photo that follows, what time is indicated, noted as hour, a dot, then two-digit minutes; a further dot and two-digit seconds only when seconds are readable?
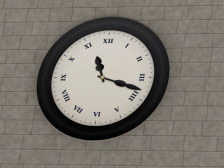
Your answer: 11.18
